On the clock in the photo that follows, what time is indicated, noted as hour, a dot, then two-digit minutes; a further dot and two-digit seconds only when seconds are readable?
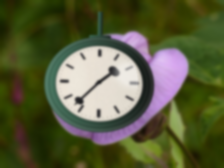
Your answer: 1.37
